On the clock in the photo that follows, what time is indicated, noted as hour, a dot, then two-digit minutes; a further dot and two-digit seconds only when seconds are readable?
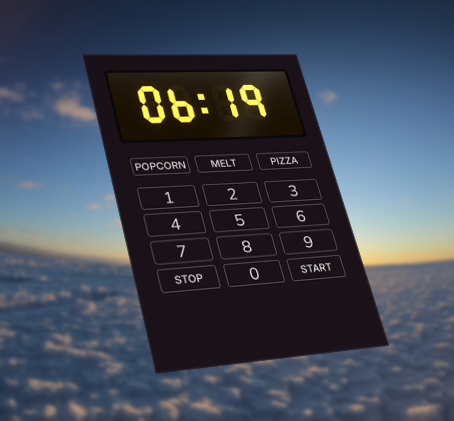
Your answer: 6.19
